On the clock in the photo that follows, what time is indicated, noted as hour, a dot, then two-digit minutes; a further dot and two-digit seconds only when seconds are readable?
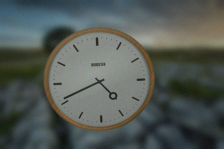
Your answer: 4.41
